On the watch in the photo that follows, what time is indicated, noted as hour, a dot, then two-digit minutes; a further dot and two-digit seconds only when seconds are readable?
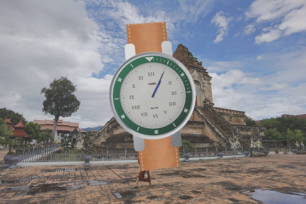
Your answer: 1.05
